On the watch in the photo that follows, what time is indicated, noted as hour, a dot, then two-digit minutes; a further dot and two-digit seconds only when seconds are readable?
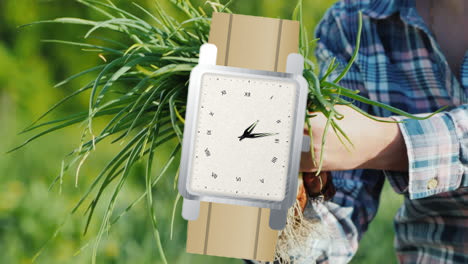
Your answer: 1.13
